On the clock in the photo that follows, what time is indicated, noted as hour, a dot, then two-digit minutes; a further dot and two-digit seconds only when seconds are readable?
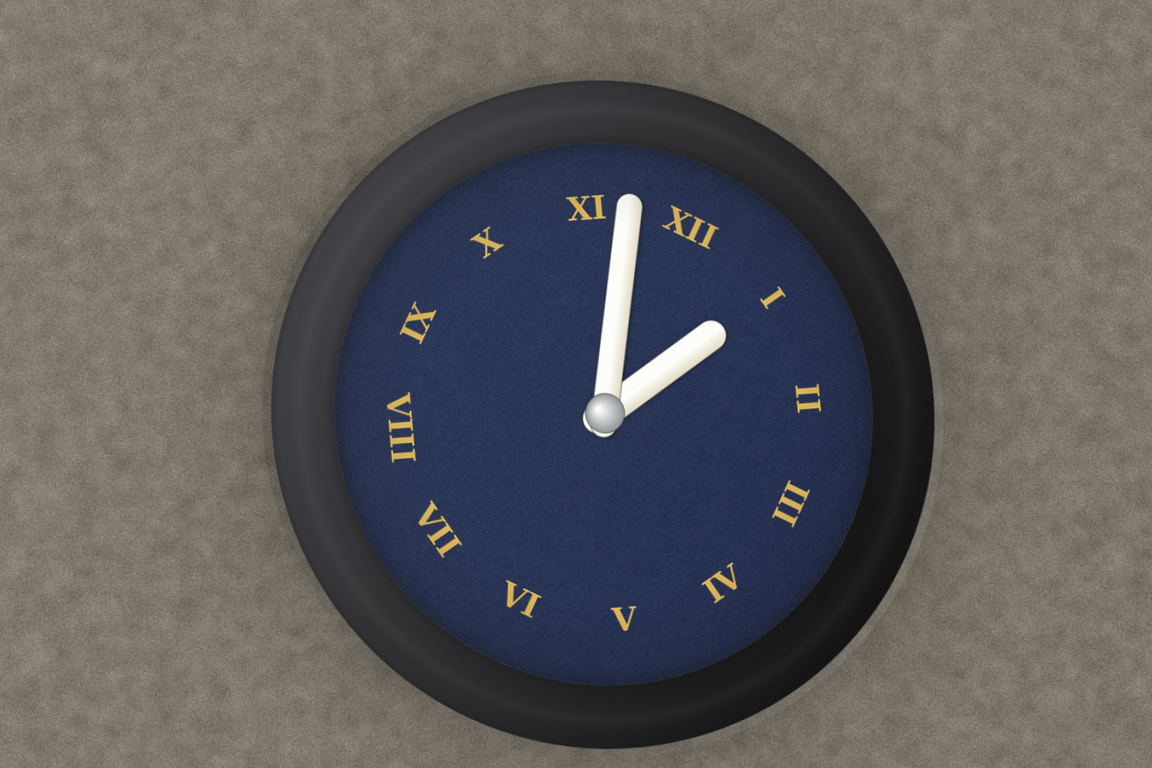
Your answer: 12.57
